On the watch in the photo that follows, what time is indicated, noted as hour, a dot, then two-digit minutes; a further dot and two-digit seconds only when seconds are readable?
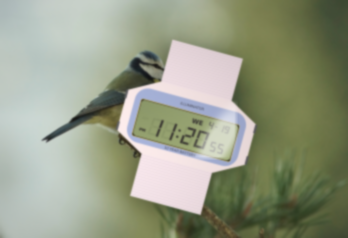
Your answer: 11.20
